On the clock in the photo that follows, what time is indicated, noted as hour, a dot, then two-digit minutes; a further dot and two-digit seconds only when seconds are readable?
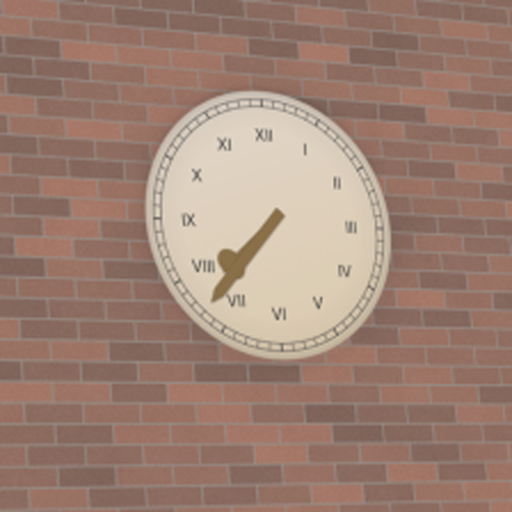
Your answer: 7.37
